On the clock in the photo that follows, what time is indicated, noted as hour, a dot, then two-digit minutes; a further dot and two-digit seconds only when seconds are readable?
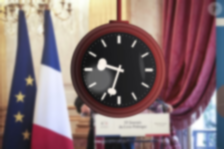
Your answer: 9.33
